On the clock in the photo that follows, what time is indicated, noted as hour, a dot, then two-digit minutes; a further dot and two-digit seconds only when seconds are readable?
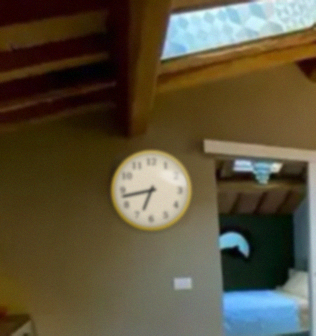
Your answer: 6.43
